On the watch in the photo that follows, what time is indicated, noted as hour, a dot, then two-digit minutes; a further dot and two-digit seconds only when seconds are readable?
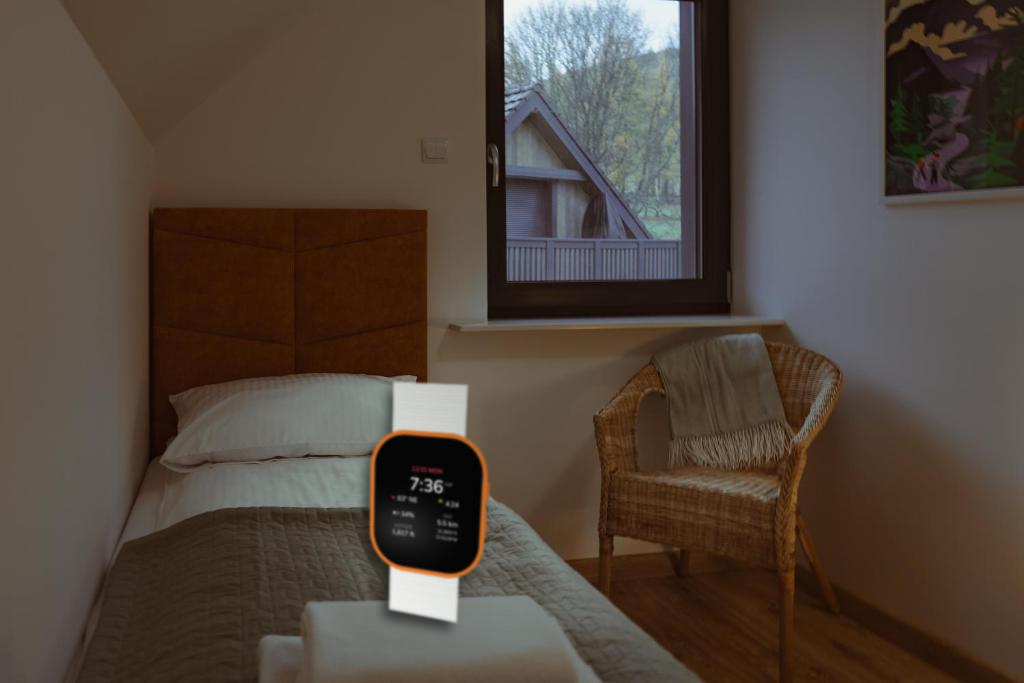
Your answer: 7.36
